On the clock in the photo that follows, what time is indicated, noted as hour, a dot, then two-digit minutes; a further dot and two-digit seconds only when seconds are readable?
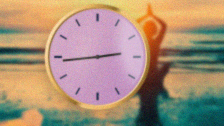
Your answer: 2.44
